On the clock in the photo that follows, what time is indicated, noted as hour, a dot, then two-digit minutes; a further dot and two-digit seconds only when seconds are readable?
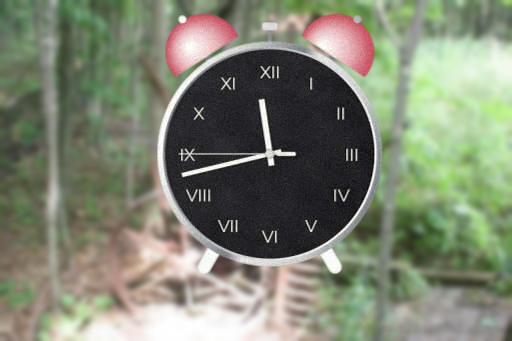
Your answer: 11.42.45
